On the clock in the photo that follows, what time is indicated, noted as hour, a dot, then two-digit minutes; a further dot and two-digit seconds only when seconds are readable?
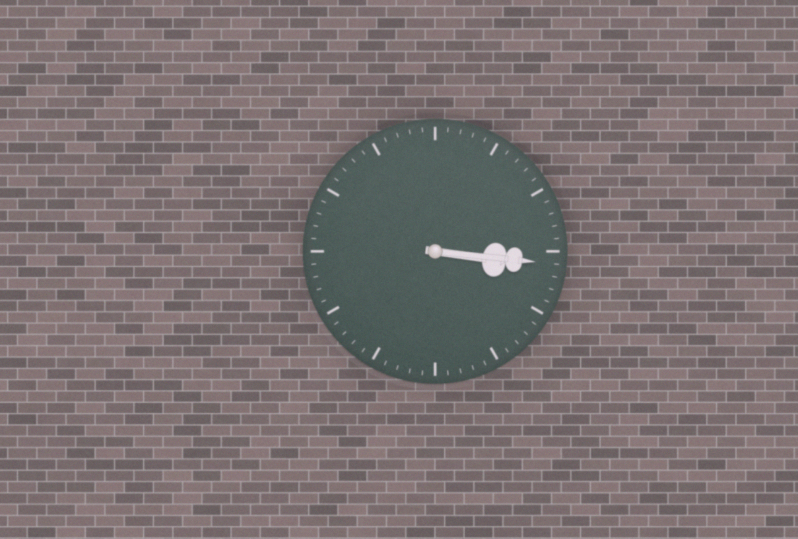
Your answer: 3.16
